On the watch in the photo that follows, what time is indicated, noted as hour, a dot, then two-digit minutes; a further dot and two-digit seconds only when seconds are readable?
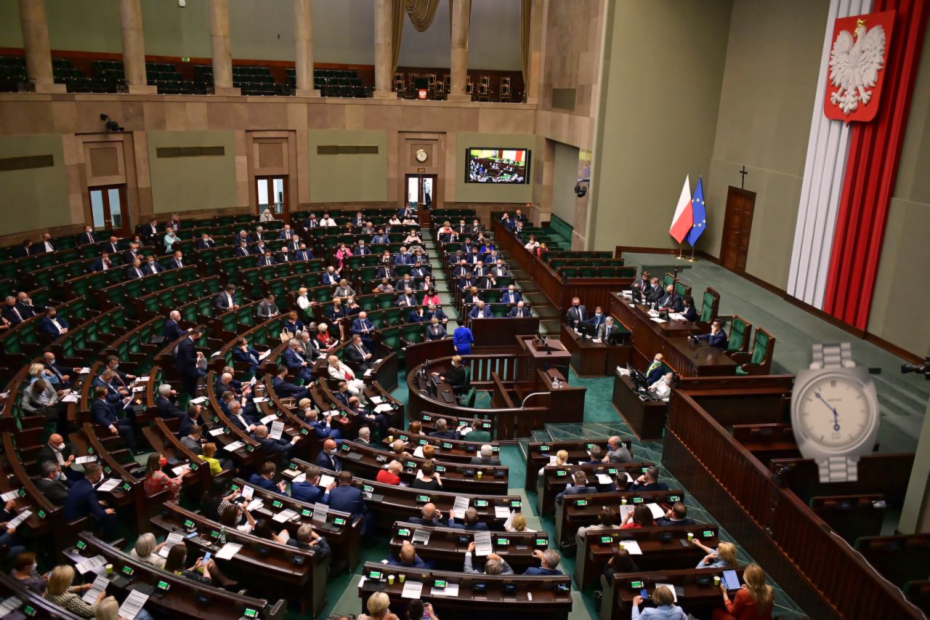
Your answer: 5.53
